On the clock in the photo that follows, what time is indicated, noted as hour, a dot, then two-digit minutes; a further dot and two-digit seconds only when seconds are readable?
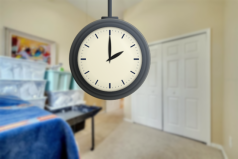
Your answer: 2.00
